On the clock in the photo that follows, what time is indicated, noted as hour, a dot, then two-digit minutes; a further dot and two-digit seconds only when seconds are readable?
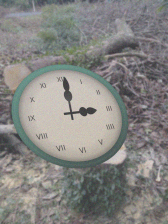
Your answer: 3.01
